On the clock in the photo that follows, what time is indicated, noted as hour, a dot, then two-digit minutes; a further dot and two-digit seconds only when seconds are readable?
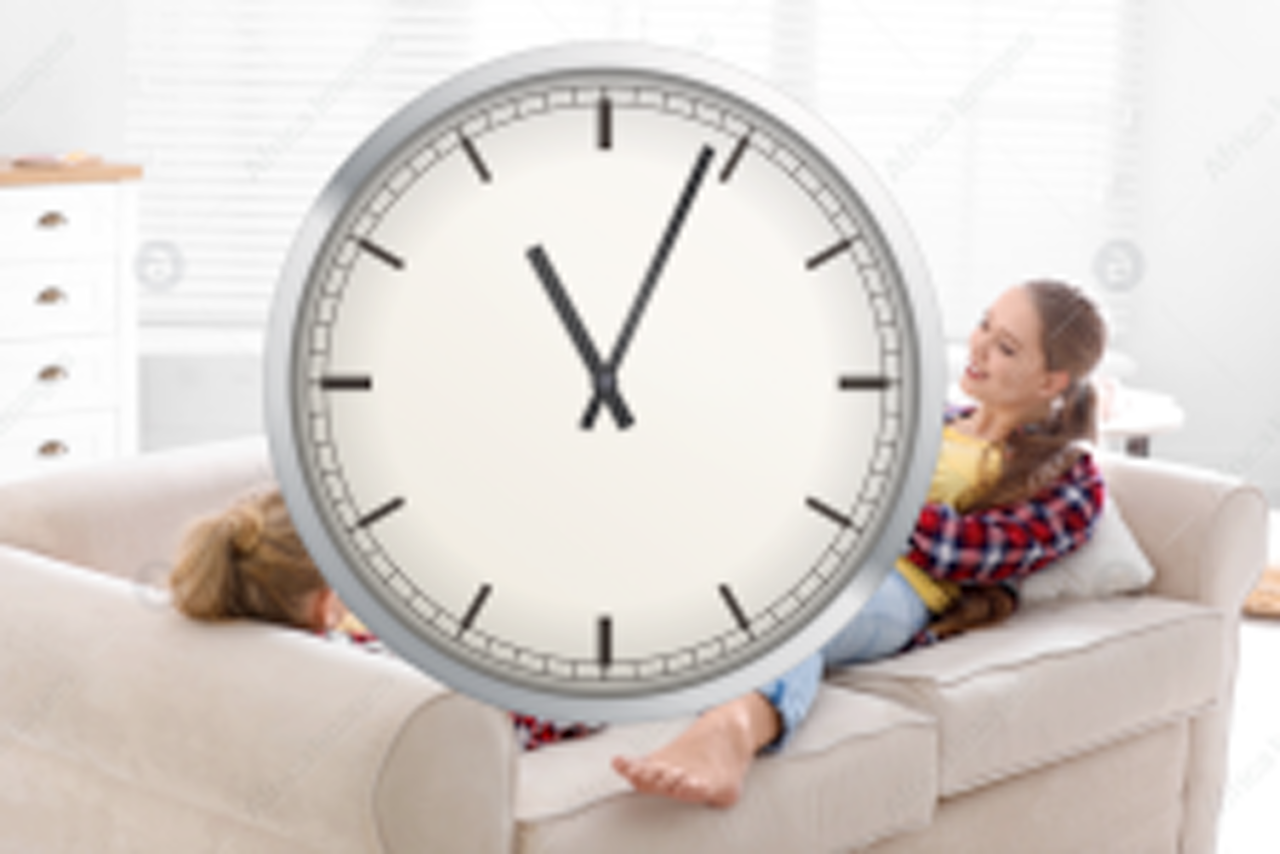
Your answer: 11.04
